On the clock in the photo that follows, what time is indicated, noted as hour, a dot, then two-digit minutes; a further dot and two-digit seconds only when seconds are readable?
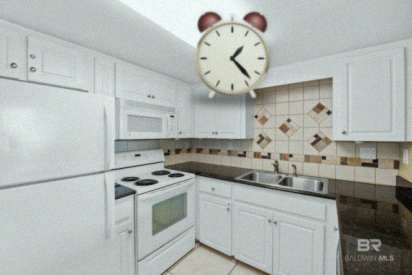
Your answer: 1.23
